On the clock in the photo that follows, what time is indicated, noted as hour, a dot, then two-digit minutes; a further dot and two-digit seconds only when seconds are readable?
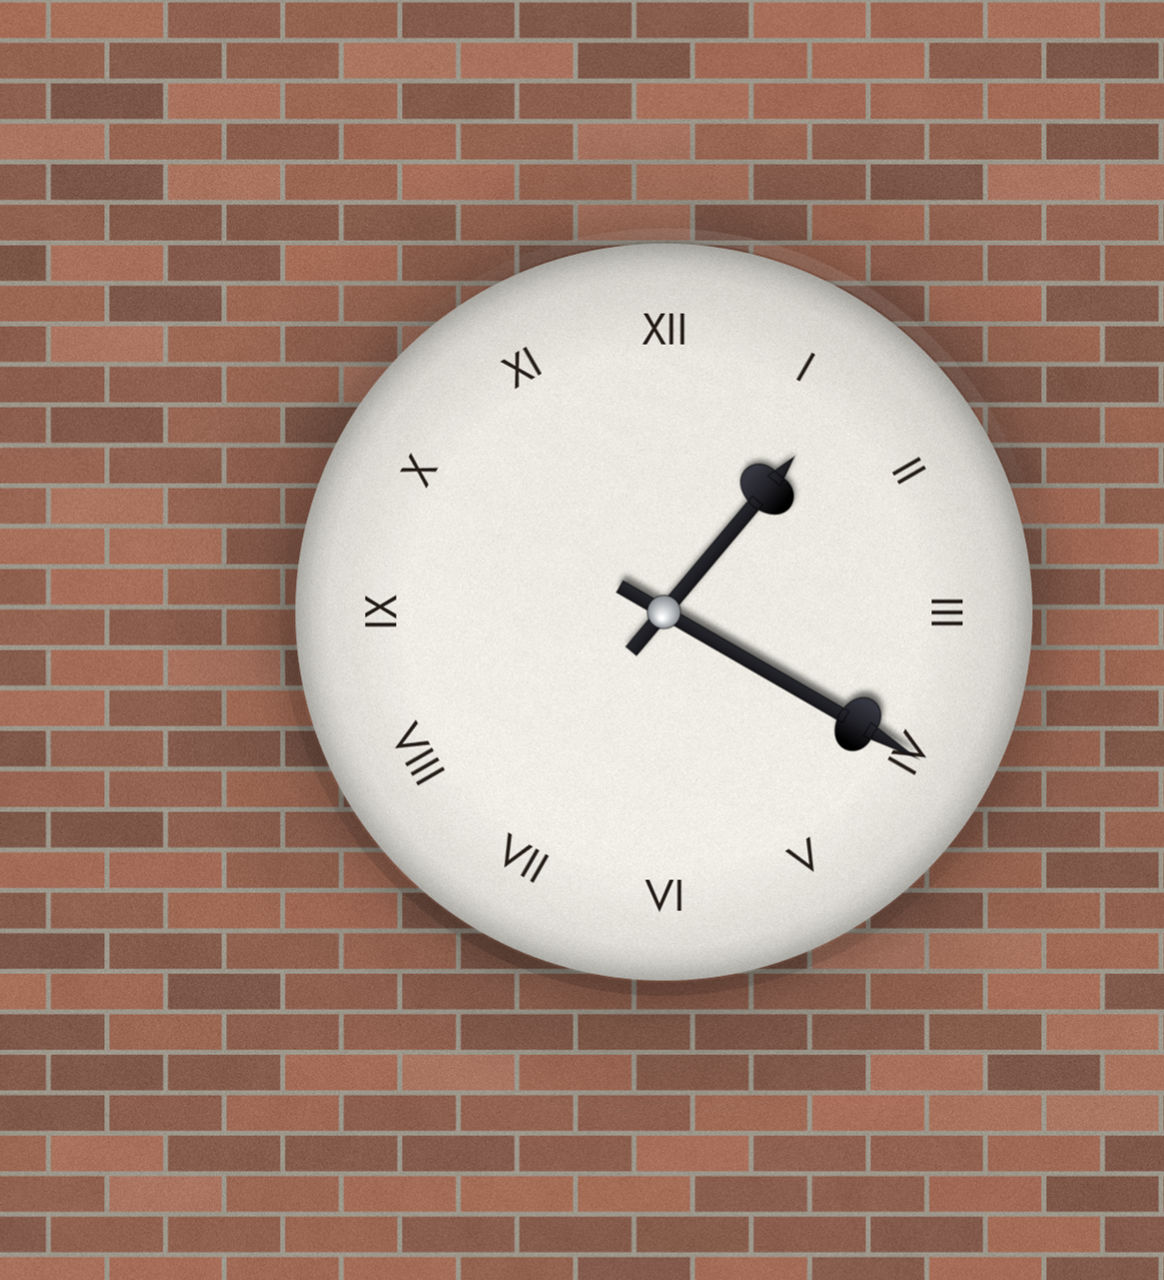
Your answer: 1.20
